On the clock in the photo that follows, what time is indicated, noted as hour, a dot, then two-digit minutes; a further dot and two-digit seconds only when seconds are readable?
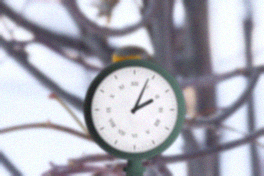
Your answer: 2.04
